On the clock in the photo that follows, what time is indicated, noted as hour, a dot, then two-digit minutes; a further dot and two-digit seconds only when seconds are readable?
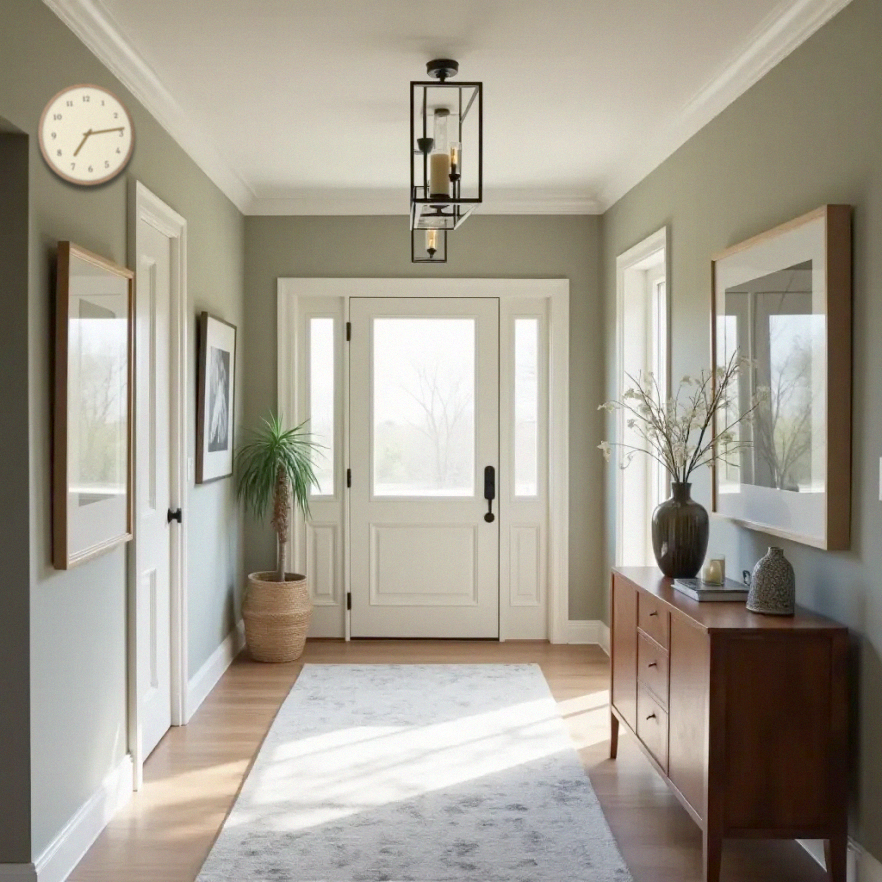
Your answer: 7.14
